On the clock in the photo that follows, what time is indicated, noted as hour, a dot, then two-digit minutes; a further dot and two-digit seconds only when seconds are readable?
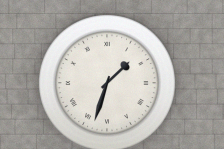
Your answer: 1.33
